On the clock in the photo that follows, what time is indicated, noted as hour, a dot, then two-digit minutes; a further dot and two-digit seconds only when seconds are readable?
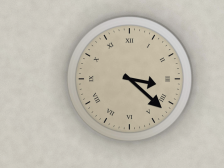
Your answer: 3.22
